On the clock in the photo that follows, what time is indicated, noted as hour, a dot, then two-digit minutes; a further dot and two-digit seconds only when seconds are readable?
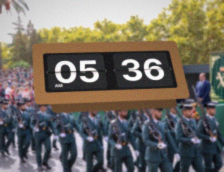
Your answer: 5.36
